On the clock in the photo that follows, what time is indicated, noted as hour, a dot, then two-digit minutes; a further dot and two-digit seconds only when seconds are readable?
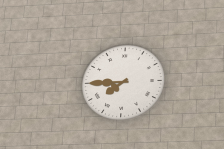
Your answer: 7.45
